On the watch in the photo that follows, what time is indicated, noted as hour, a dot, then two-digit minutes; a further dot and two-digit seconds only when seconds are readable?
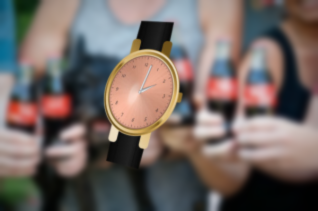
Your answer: 2.02
